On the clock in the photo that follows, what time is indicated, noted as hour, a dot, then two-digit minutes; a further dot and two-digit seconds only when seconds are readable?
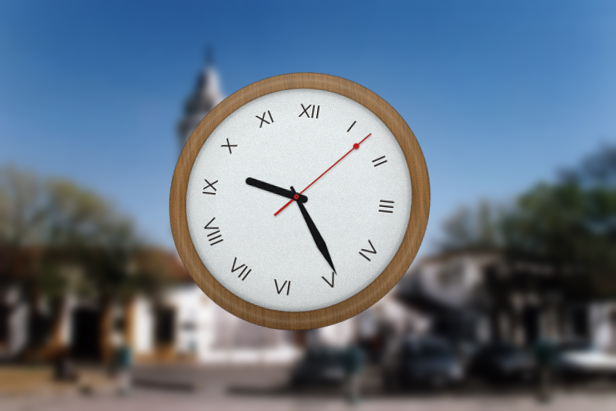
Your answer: 9.24.07
